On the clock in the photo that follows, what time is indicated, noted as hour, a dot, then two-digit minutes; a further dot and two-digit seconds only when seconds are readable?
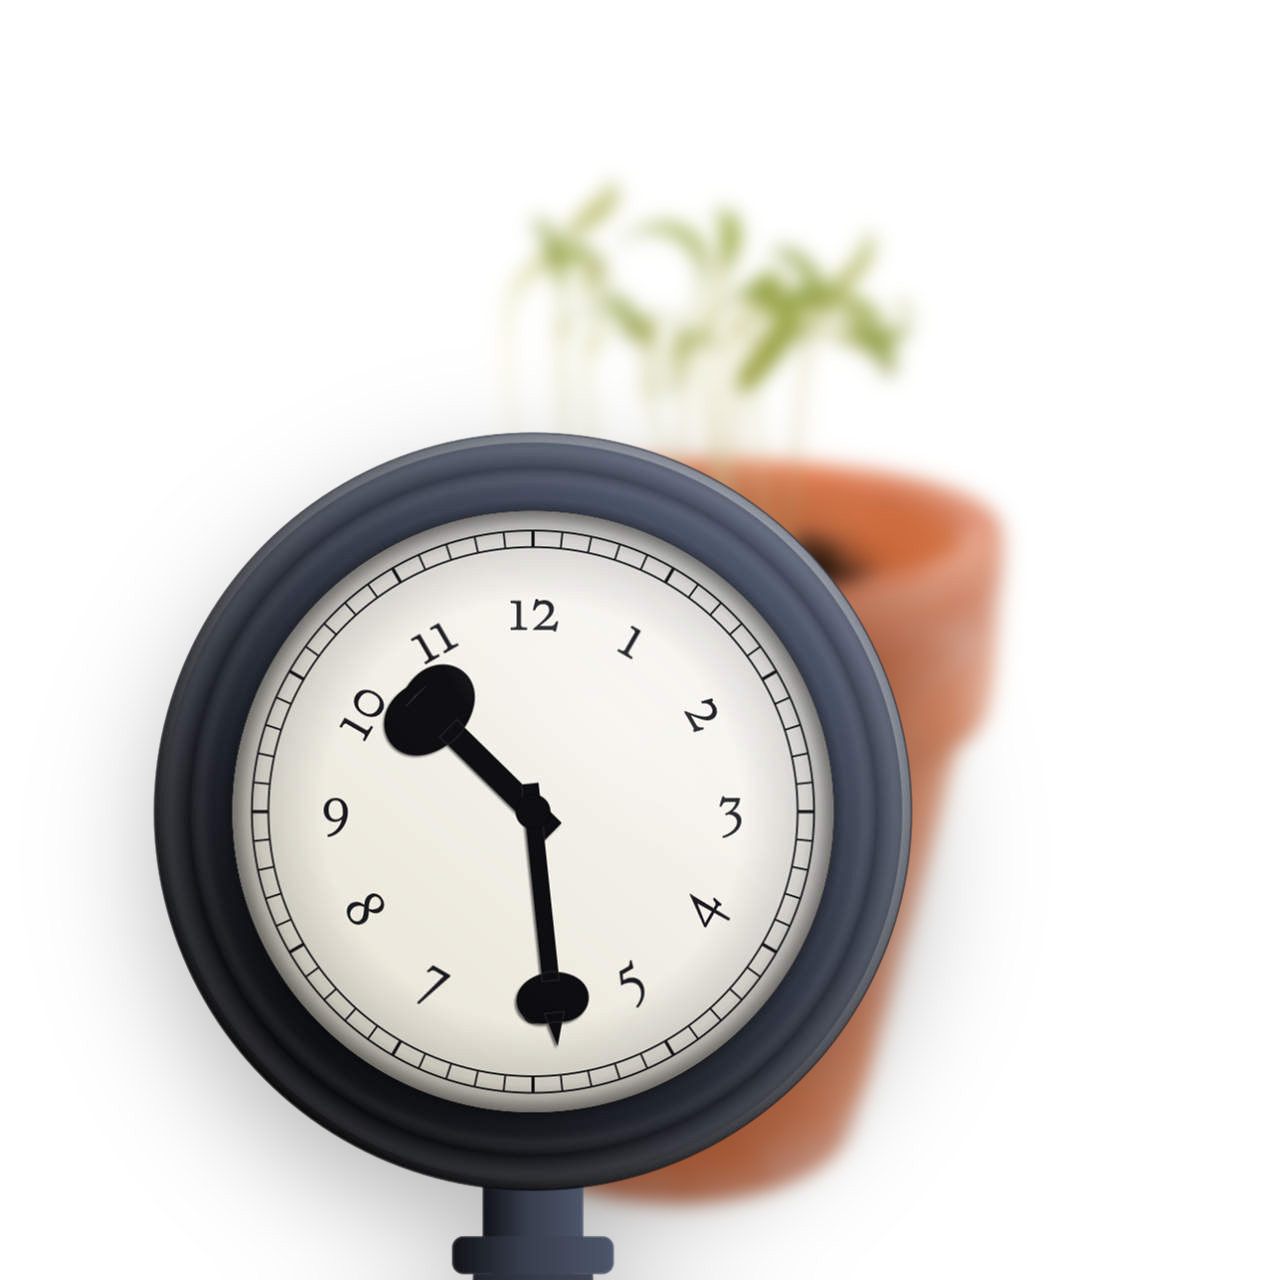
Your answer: 10.29
